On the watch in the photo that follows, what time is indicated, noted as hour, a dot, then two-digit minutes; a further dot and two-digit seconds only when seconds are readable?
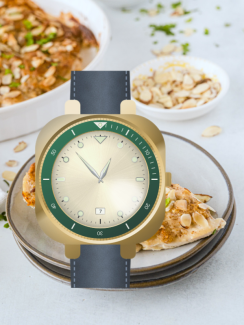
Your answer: 12.53
